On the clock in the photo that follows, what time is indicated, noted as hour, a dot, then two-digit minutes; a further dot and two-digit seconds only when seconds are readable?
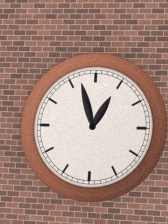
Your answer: 12.57
